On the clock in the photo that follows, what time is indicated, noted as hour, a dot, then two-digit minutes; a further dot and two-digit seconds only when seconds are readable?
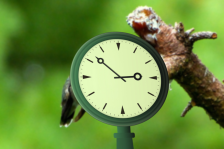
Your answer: 2.52
